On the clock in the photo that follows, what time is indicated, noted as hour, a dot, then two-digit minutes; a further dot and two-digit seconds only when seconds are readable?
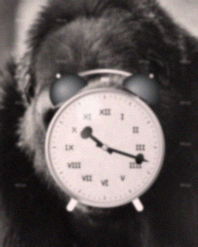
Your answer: 10.18
